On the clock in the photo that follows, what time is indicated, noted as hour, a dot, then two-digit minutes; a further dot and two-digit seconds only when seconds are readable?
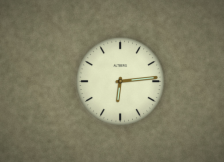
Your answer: 6.14
